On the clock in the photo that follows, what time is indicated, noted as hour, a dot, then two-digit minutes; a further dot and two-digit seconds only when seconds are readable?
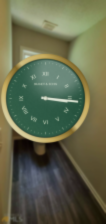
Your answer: 3.16
